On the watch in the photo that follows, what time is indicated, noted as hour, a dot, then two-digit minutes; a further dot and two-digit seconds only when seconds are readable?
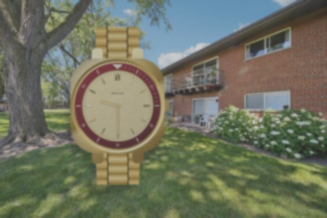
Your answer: 9.30
